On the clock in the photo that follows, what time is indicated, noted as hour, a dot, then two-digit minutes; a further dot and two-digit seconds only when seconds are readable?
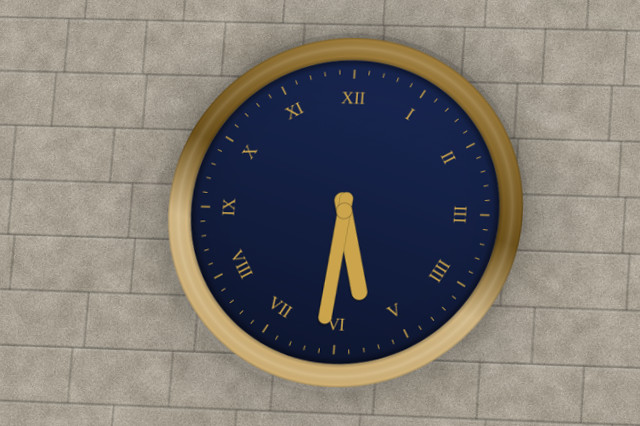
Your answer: 5.31
